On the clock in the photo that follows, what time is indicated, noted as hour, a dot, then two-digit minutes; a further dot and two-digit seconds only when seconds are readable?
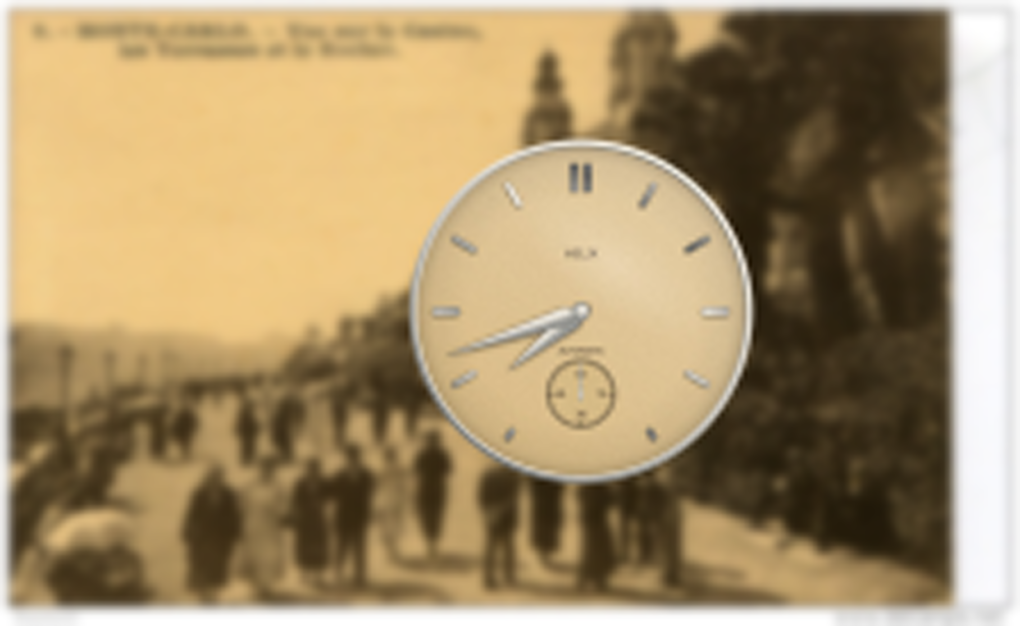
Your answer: 7.42
